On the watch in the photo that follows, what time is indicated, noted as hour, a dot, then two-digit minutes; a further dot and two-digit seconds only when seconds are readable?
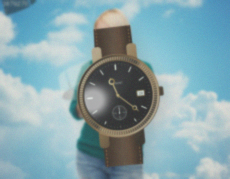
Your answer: 11.22
